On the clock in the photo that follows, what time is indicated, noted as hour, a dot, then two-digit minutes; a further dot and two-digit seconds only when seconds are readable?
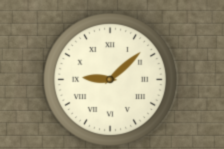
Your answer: 9.08
